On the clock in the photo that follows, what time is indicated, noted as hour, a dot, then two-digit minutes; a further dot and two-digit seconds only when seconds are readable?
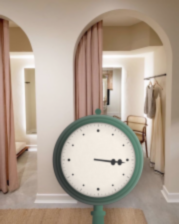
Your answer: 3.16
